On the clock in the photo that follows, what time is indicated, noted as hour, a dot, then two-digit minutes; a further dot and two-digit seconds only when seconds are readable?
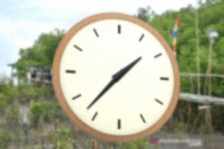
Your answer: 1.37
